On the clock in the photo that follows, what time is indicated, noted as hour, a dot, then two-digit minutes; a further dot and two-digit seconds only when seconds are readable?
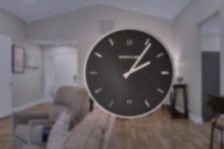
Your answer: 2.06
